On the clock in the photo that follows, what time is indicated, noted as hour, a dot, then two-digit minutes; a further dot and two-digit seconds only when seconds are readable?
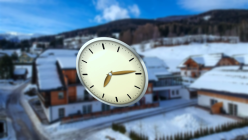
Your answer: 7.14
